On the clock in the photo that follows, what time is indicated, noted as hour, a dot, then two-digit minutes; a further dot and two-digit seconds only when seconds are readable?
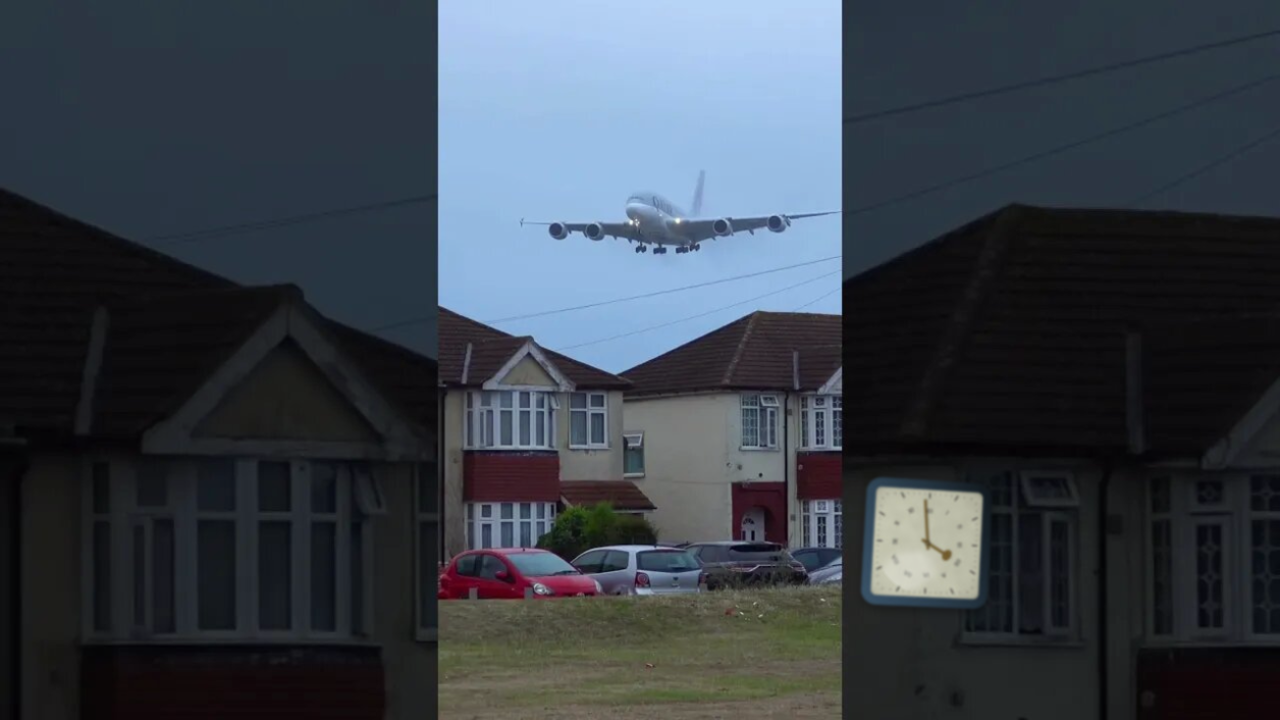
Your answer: 3.59
